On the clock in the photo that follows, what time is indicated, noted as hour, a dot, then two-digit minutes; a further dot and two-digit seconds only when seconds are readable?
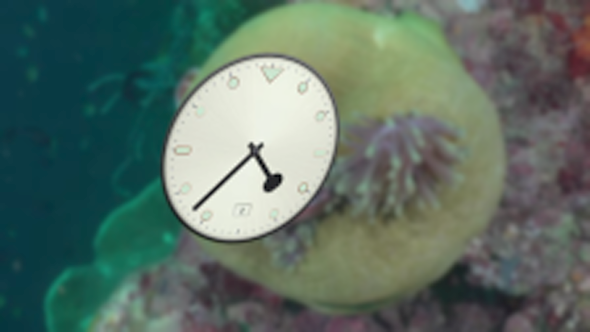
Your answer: 4.37
